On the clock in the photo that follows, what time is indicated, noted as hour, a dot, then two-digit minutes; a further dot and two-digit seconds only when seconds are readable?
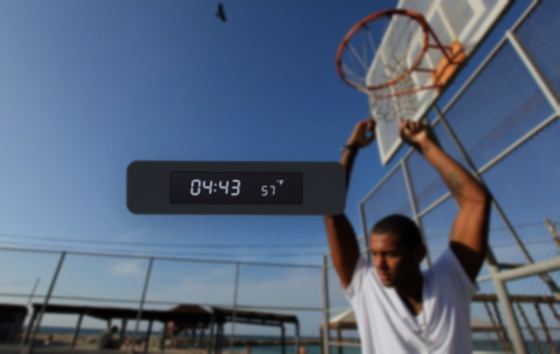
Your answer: 4.43
